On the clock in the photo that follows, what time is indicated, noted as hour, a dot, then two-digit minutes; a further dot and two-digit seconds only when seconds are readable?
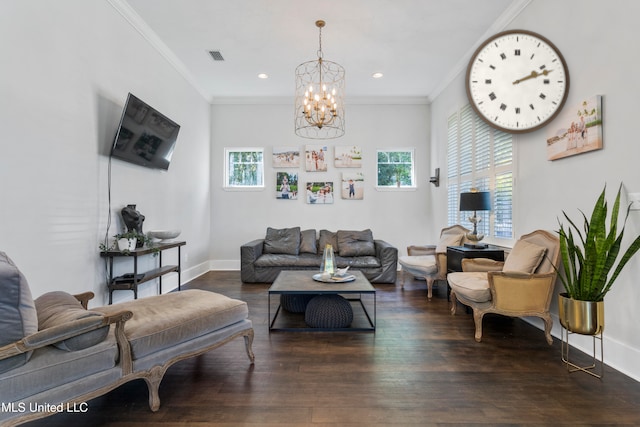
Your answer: 2.12
